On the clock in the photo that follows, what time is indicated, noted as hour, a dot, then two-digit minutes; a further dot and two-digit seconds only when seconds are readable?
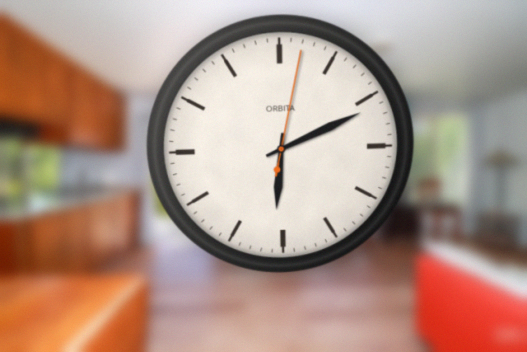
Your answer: 6.11.02
